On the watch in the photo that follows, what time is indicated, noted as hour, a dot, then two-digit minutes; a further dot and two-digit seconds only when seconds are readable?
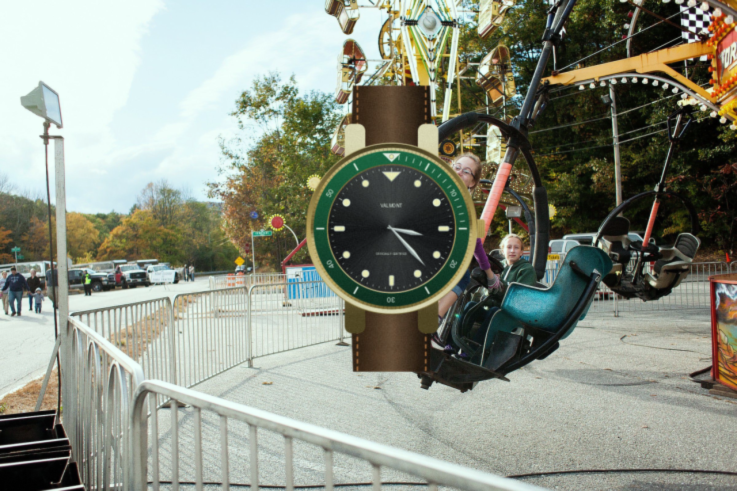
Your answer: 3.23
